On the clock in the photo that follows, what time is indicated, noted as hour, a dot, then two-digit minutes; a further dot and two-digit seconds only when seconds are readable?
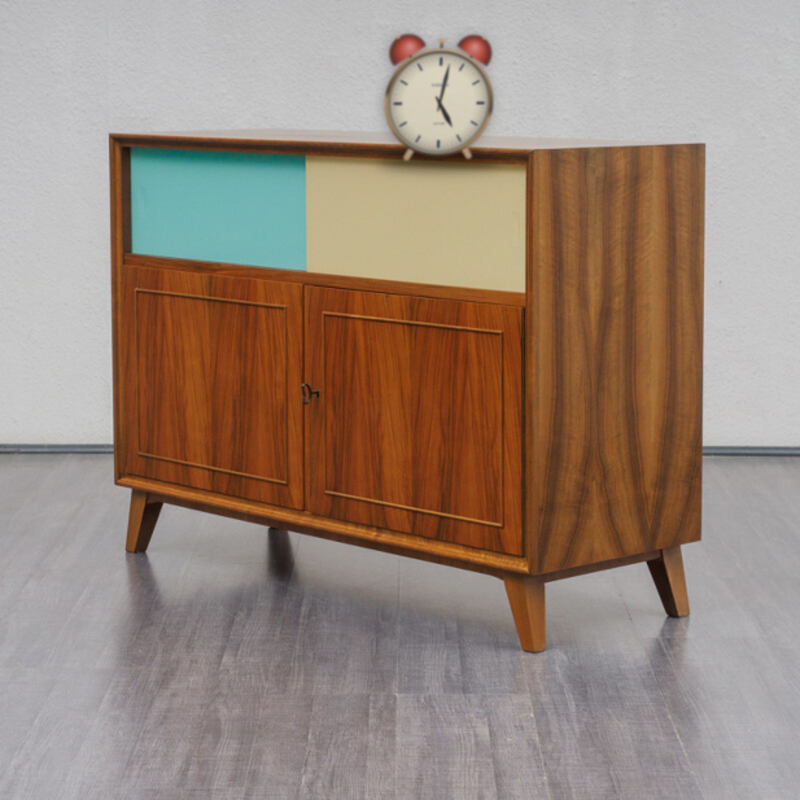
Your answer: 5.02
